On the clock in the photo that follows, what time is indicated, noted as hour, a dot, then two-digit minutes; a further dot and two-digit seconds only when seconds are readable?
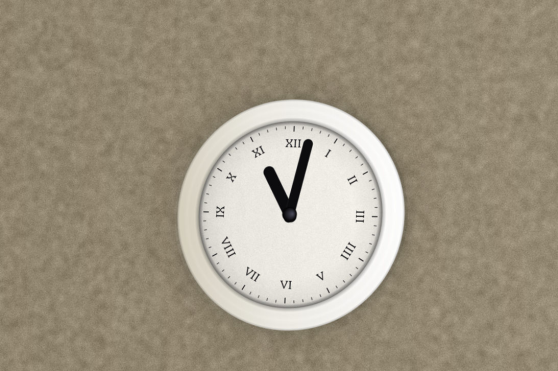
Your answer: 11.02
